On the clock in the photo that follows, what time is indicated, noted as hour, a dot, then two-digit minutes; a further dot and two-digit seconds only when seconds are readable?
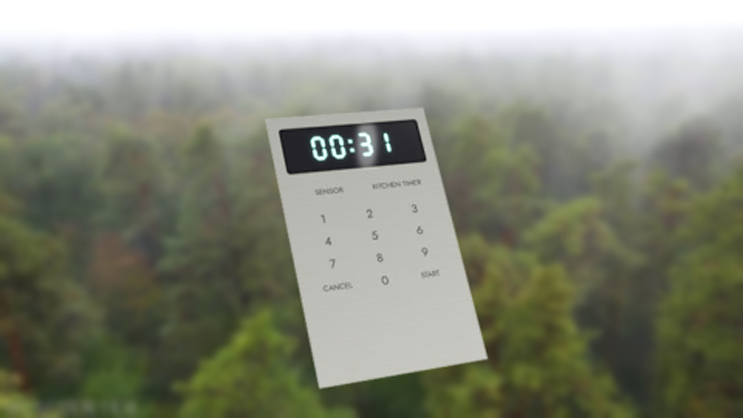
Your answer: 0.31
